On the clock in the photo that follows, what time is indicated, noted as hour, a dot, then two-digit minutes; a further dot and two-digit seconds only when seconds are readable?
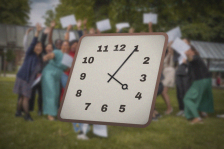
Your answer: 4.05
